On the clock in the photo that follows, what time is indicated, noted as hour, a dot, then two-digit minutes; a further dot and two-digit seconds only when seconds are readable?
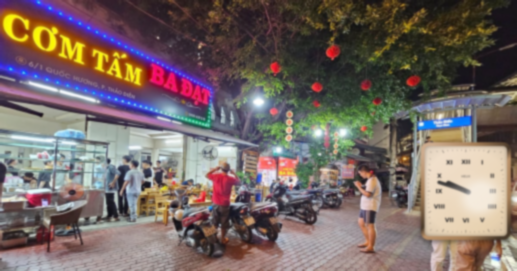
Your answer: 9.48
